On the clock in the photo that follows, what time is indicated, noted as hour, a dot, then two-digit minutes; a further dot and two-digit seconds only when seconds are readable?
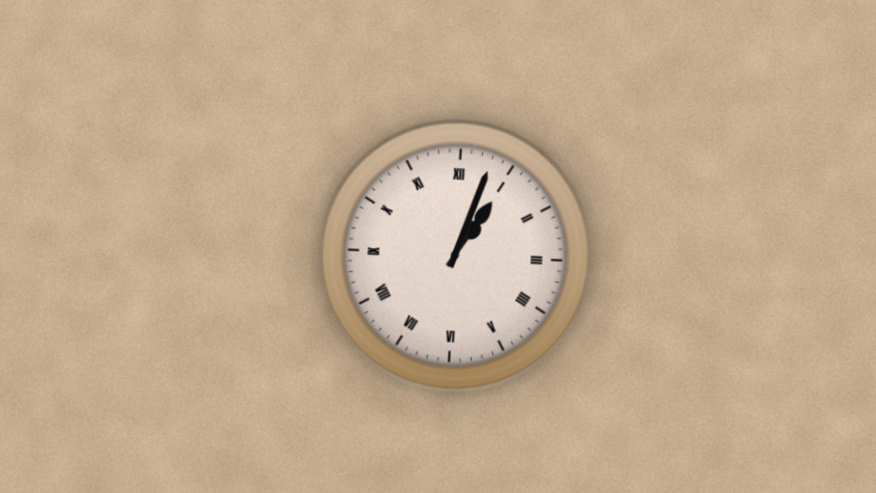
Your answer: 1.03
